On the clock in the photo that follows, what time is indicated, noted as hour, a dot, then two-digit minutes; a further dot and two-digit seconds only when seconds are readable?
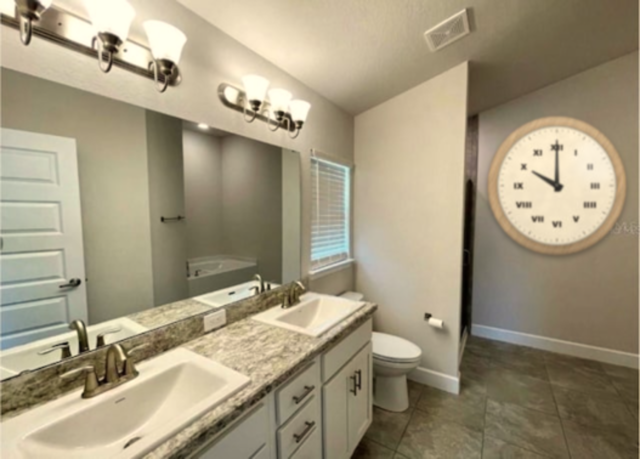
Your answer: 10.00
